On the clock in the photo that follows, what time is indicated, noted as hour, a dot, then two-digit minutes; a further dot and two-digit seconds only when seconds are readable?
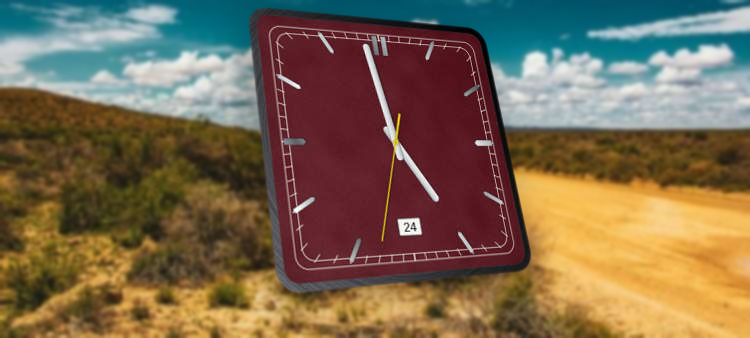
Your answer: 4.58.33
